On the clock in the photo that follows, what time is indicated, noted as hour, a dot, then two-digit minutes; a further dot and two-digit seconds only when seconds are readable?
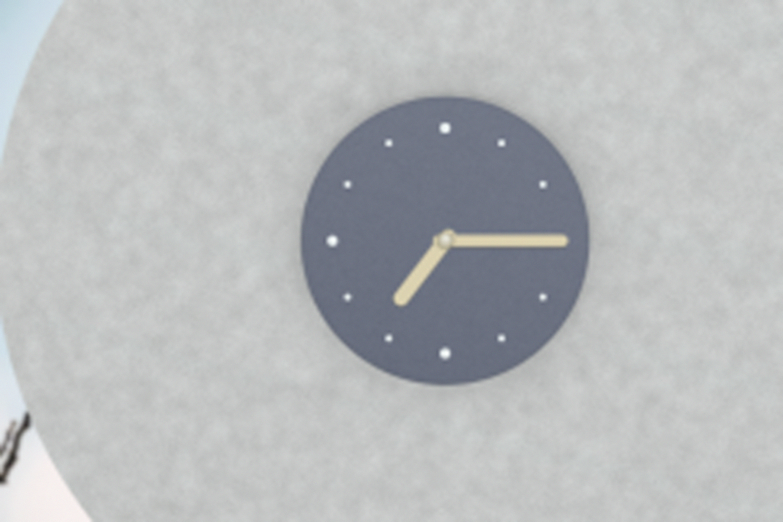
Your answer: 7.15
